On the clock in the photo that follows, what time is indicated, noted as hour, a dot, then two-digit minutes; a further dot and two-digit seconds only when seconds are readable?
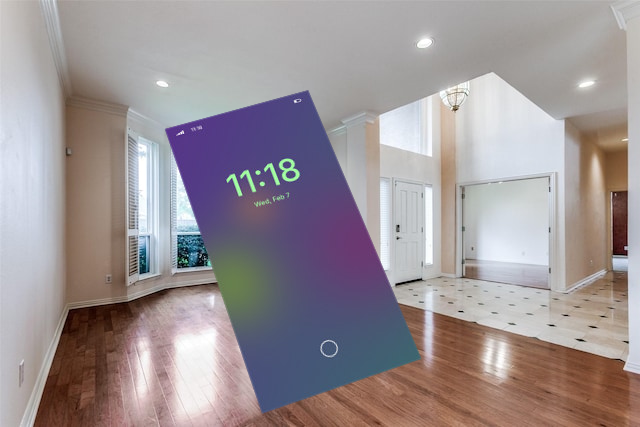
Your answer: 11.18
